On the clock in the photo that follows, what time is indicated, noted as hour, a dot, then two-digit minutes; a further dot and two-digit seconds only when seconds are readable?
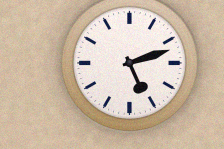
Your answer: 5.12
